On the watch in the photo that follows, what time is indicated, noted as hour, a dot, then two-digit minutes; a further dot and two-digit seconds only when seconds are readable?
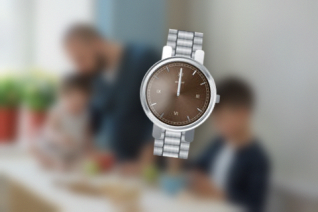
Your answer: 12.00
